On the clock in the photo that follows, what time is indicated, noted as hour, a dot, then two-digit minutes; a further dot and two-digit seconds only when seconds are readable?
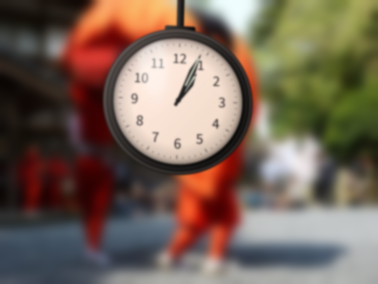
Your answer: 1.04
